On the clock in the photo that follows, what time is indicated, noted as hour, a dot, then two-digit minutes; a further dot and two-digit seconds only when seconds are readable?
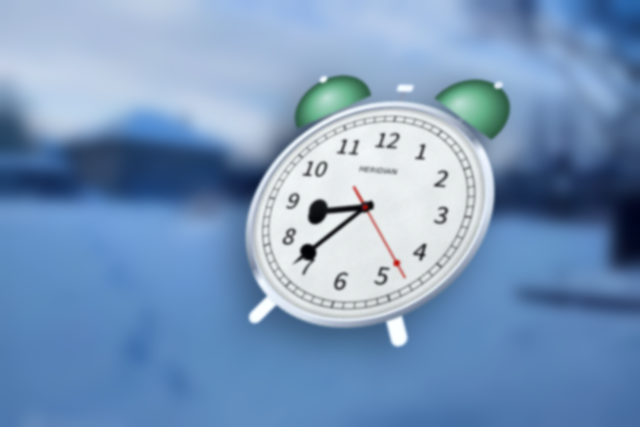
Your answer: 8.36.23
